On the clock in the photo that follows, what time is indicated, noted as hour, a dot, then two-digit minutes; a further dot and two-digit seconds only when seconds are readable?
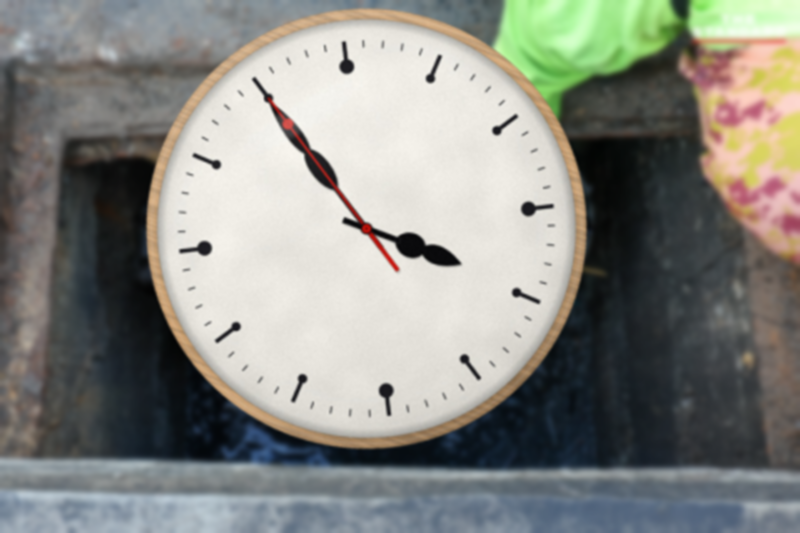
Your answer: 3.54.55
